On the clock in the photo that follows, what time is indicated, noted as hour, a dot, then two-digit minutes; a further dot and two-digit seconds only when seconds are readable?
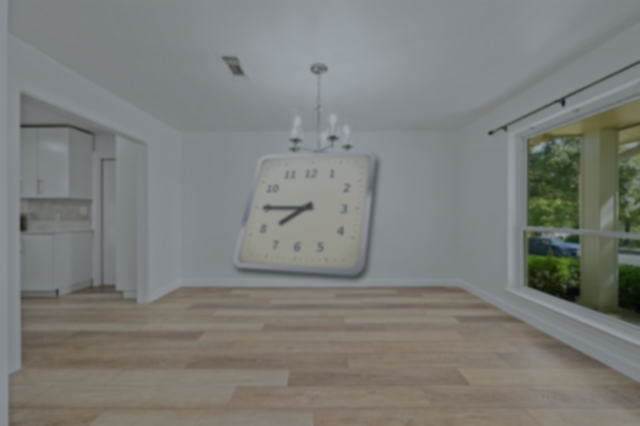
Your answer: 7.45
